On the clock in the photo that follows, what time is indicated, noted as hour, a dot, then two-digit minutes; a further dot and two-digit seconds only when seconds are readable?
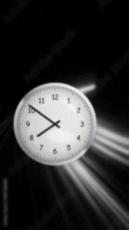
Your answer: 7.51
